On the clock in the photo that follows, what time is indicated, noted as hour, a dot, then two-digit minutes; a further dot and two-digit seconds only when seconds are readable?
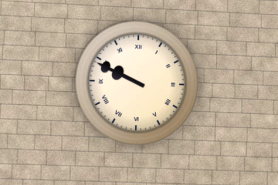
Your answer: 9.49
